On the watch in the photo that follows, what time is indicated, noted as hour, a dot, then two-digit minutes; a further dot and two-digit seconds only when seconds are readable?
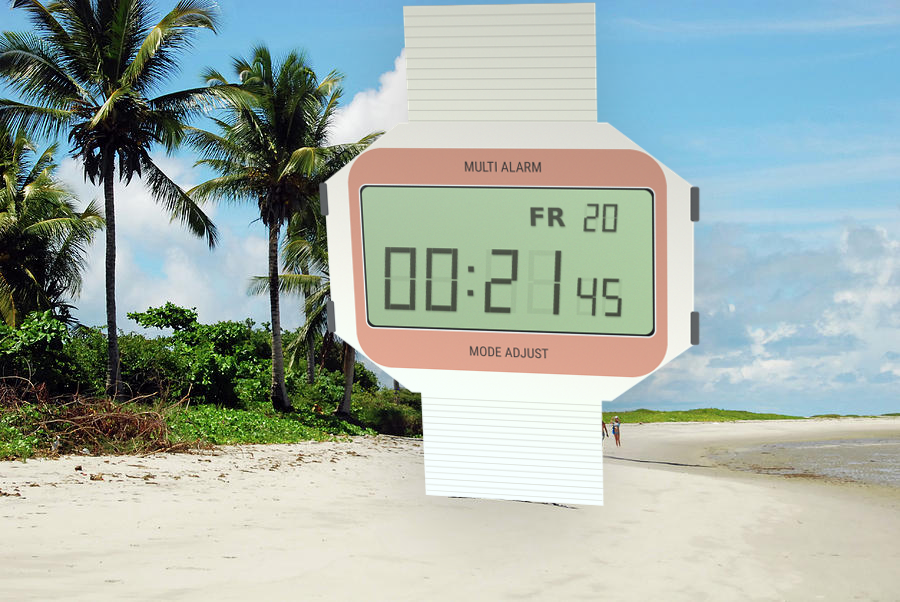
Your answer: 0.21.45
